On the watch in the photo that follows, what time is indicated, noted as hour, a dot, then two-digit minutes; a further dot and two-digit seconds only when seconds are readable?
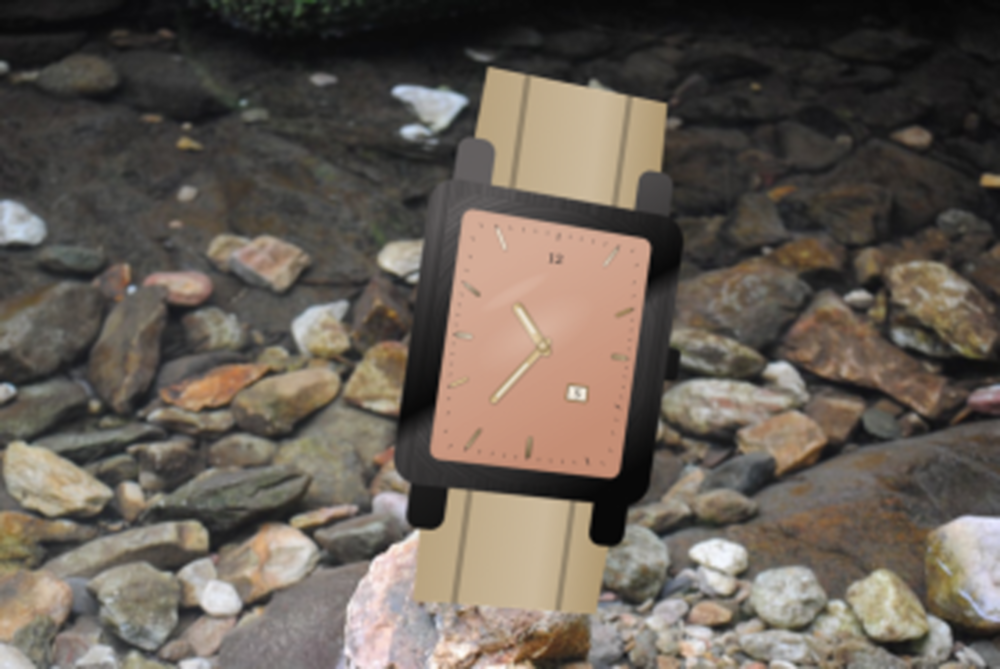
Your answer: 10.36
